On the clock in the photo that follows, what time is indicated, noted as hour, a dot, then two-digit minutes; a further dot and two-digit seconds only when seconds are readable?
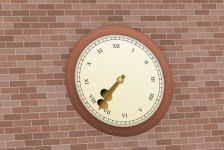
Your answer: 7.37
